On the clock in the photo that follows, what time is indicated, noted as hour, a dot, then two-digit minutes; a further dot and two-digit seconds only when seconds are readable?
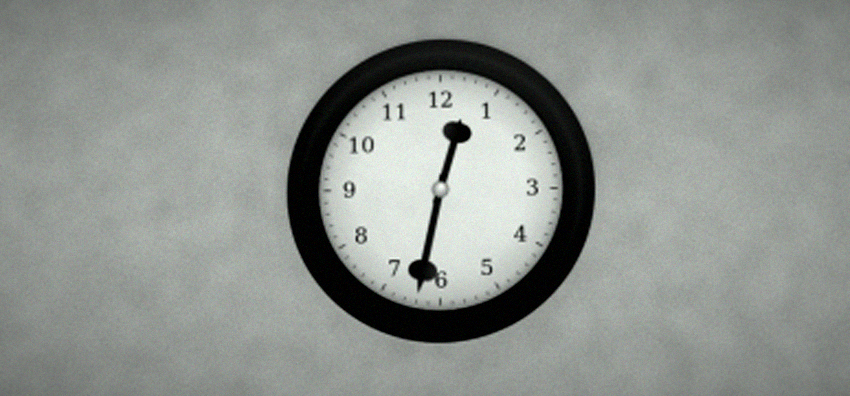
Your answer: 12.32
